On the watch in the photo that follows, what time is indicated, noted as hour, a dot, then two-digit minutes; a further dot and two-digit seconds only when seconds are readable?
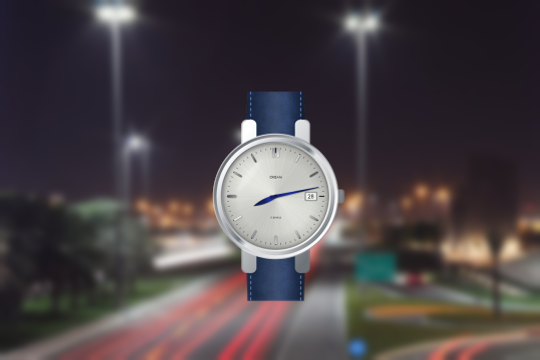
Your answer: 8.13
